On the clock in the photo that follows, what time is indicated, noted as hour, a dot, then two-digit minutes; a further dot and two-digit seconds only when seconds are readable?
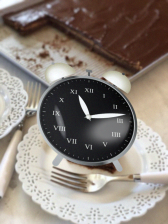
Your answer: 11.13
